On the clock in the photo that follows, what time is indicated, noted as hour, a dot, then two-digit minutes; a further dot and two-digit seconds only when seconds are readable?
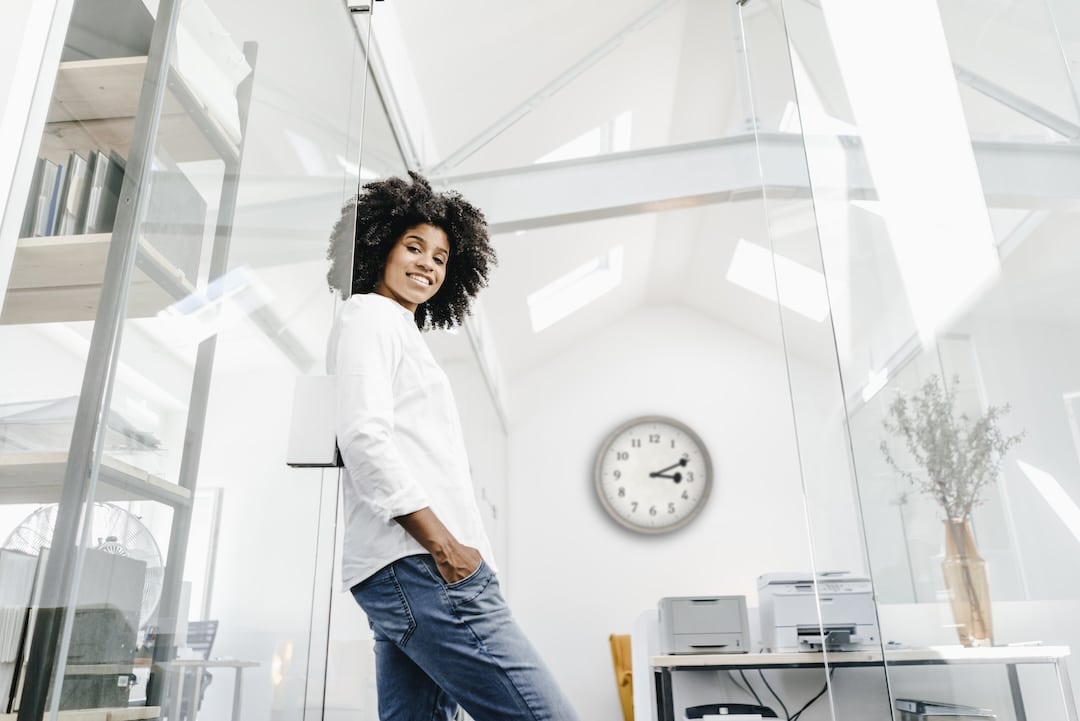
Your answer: 3.11
